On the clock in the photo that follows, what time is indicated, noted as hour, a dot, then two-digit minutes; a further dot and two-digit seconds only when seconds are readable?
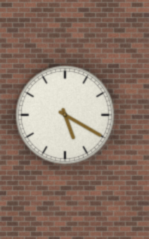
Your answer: 5.20
